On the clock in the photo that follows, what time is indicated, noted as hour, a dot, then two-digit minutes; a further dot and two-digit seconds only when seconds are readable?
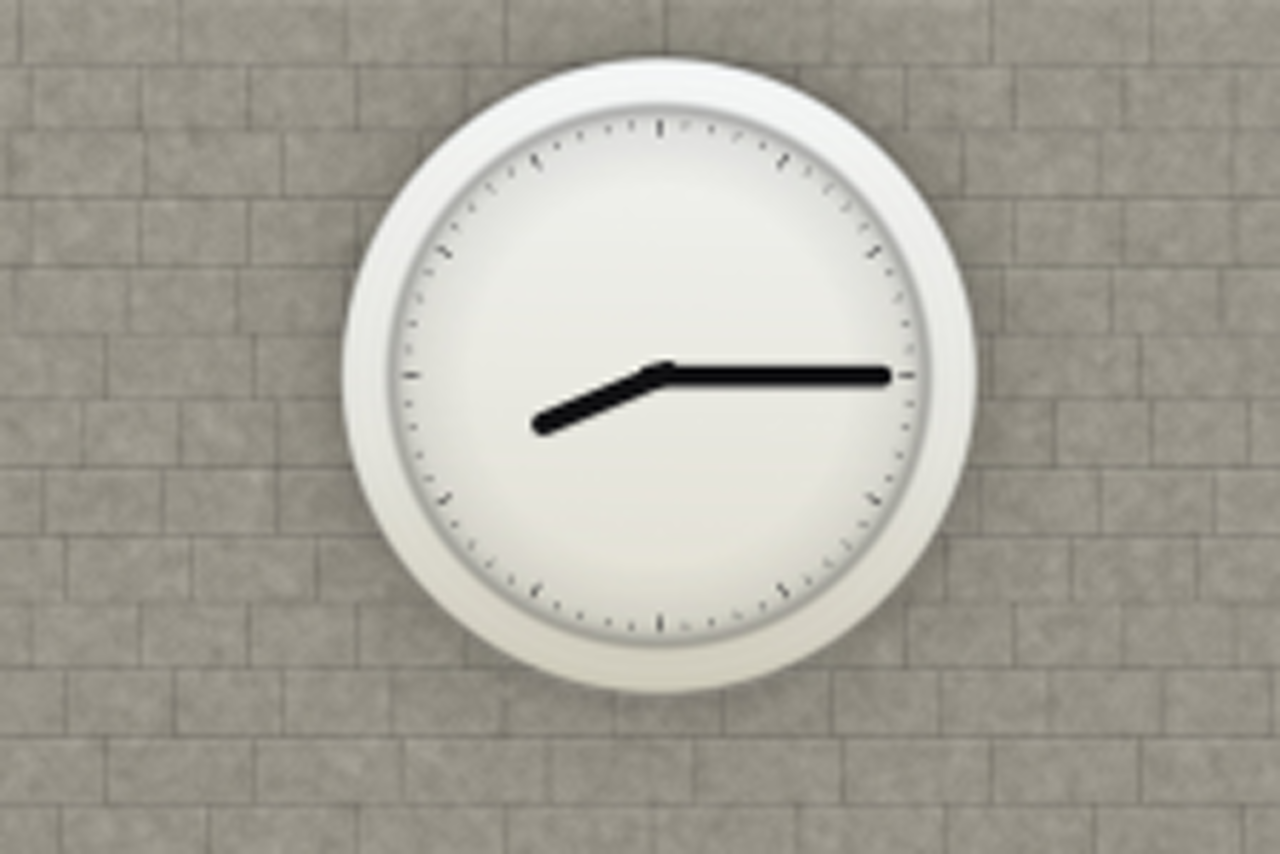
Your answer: 8.15
